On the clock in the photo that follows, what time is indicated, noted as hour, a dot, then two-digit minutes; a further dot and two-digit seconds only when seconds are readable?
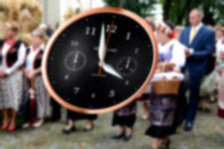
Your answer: 3.58
